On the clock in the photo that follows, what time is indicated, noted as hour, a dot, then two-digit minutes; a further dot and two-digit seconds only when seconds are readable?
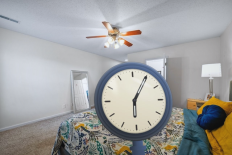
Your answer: 6.05
